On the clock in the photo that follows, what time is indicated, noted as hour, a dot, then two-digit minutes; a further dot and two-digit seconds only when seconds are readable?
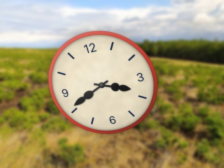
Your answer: 3.41
